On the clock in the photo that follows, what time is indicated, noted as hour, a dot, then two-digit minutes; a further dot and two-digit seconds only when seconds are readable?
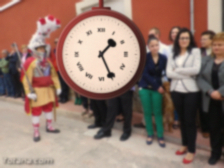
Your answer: 1.26
